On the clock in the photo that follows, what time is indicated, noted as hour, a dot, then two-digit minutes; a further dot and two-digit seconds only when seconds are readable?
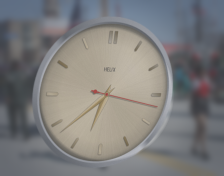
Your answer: 6.38.17
